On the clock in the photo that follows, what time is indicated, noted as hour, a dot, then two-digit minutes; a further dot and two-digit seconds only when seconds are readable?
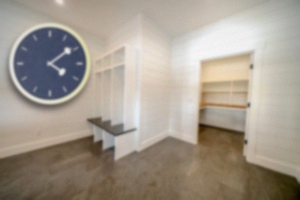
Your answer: 4.09
